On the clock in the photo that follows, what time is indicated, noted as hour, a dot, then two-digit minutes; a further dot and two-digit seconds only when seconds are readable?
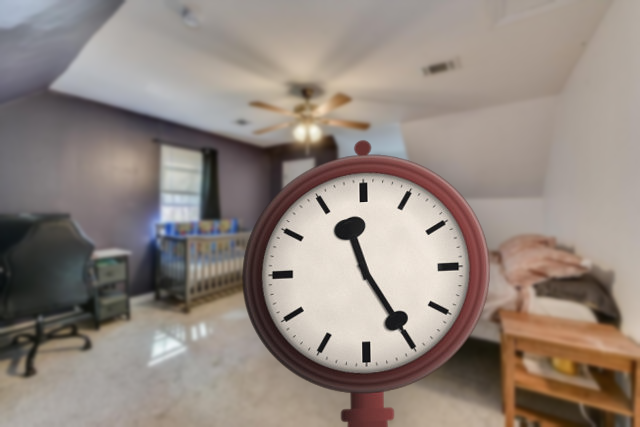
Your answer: 11.25
